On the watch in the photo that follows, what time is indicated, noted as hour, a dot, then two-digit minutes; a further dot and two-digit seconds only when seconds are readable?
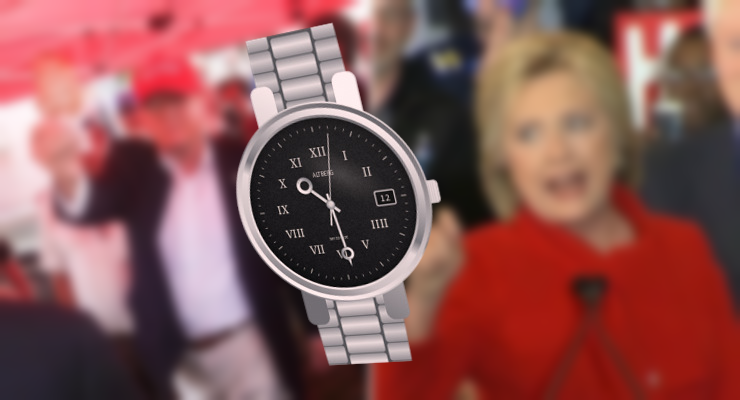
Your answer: 10.29.02
